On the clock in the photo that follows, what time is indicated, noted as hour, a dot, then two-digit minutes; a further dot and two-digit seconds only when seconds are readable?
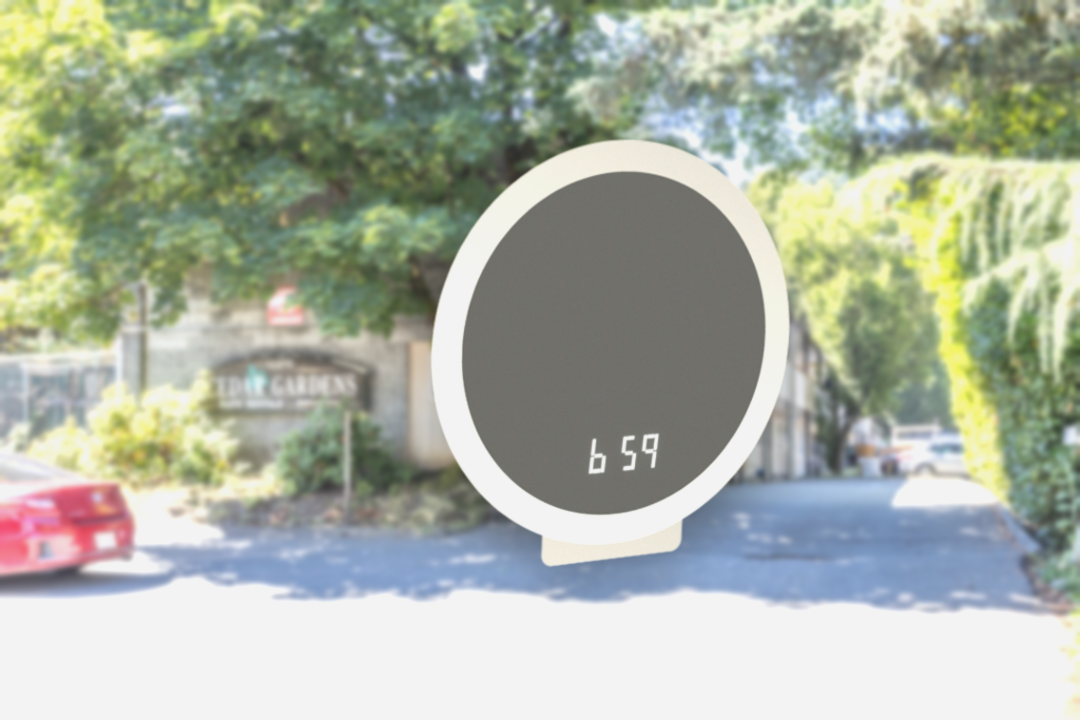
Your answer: 6.59
